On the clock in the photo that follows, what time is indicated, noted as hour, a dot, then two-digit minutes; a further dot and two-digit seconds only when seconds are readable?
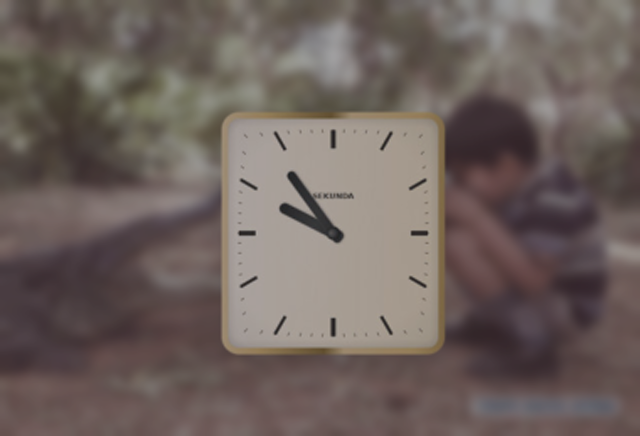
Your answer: 9.54
